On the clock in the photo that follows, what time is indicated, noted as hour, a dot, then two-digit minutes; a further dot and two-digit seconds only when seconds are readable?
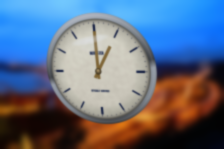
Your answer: 1.00
